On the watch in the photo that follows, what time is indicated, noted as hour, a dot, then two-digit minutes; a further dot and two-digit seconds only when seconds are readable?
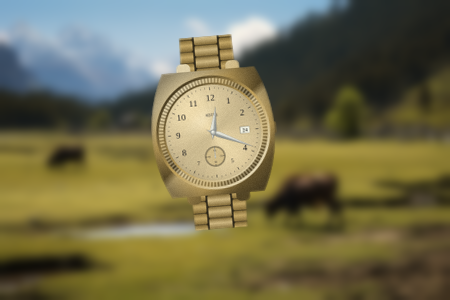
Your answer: 12.19
